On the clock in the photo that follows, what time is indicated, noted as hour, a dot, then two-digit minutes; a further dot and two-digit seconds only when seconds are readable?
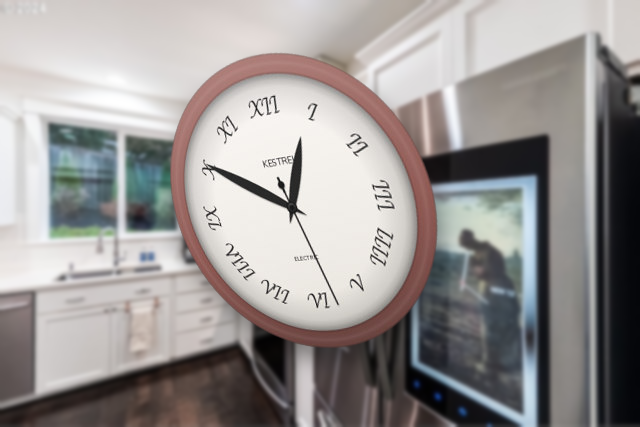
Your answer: 12.50.28
